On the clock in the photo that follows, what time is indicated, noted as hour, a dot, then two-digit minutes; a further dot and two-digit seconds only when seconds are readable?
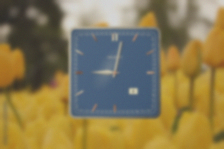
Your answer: 9.02
